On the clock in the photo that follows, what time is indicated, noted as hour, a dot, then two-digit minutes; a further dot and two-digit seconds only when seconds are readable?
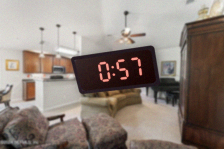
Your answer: 0.57
